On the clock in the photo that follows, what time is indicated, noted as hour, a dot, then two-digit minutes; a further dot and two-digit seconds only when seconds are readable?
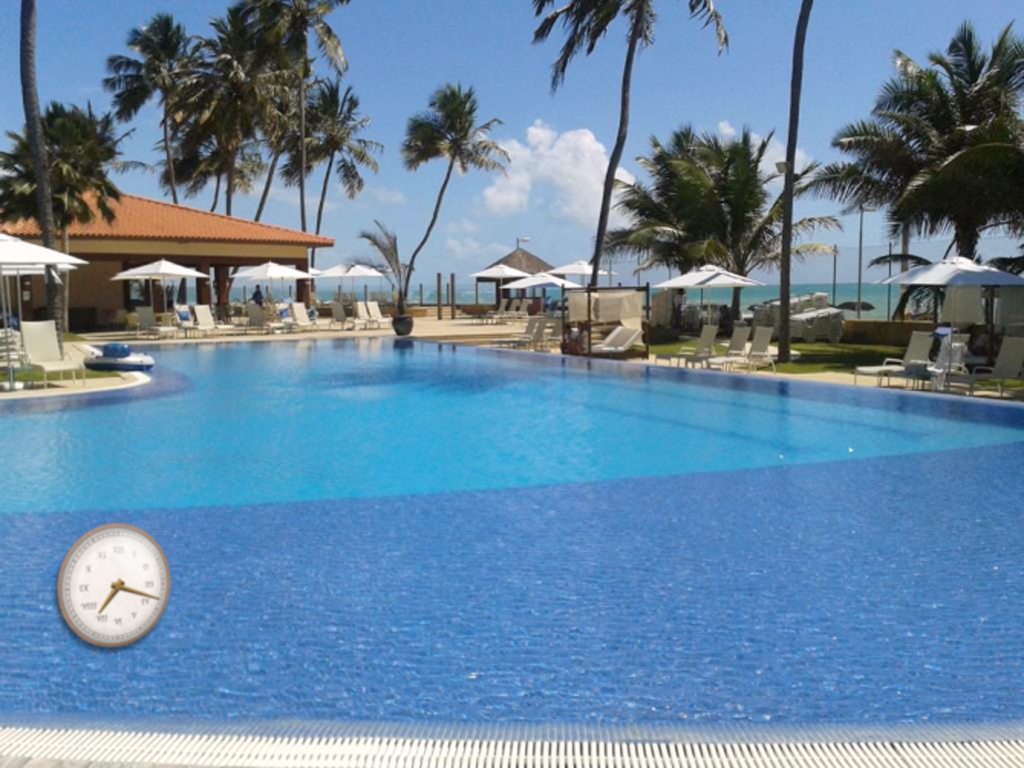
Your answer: 7.18
